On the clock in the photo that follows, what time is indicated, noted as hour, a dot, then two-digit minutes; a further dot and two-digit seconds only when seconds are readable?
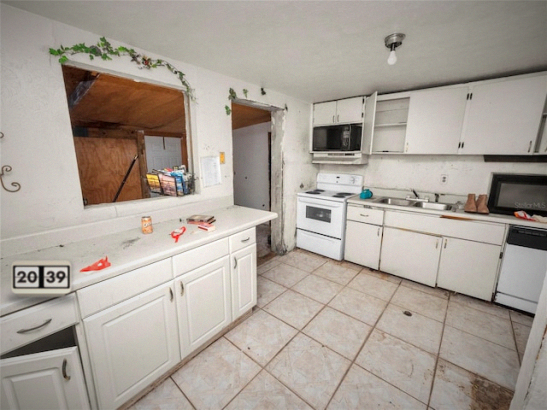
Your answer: 20.39
